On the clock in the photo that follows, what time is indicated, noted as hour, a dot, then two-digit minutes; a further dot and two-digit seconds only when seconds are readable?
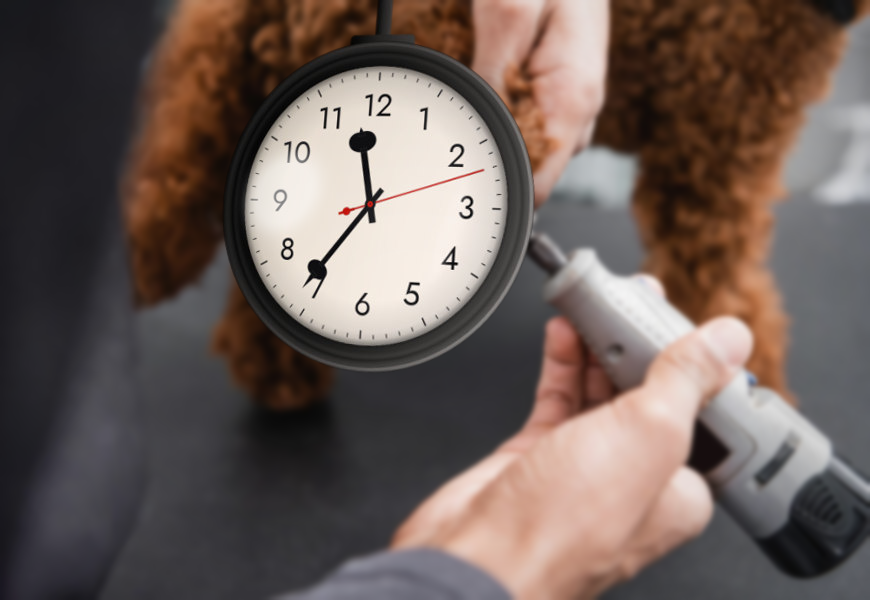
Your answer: 11.36.12
